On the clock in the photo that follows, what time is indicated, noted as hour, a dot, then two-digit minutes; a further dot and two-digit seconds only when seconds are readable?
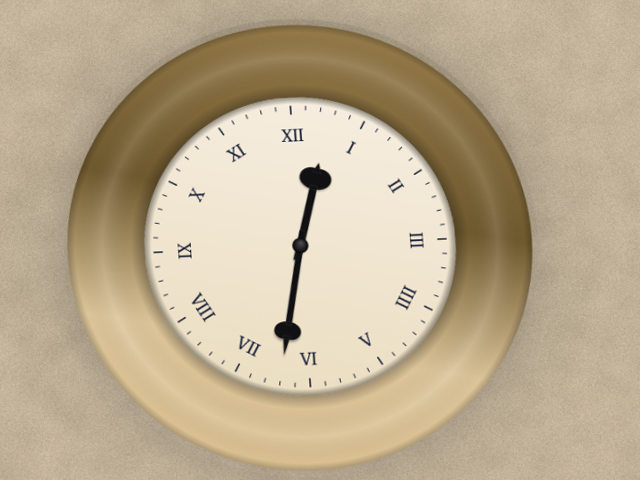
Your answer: 12.32
